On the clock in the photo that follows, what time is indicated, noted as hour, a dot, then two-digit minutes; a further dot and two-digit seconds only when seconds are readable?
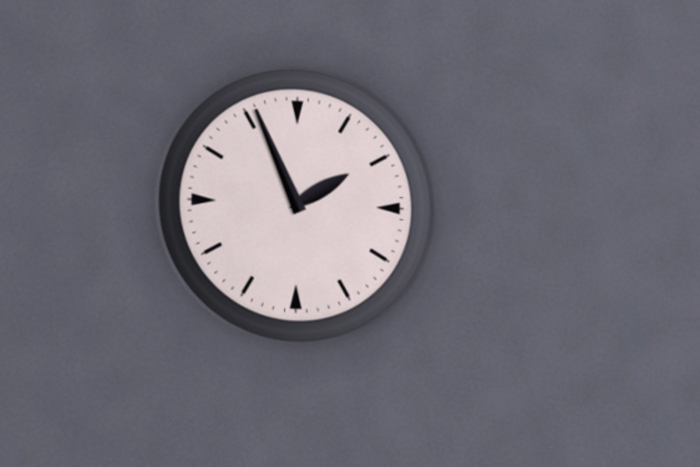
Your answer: 1.56
